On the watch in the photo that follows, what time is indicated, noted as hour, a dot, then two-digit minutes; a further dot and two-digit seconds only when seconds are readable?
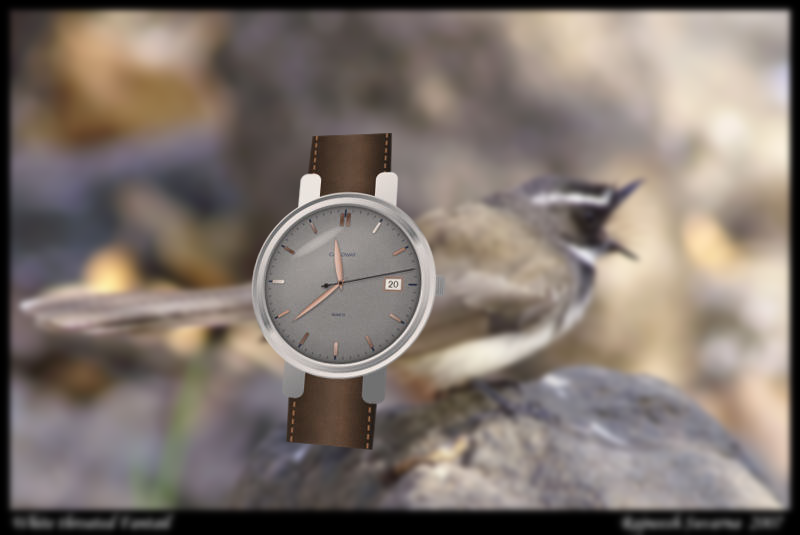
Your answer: 11.38.13
